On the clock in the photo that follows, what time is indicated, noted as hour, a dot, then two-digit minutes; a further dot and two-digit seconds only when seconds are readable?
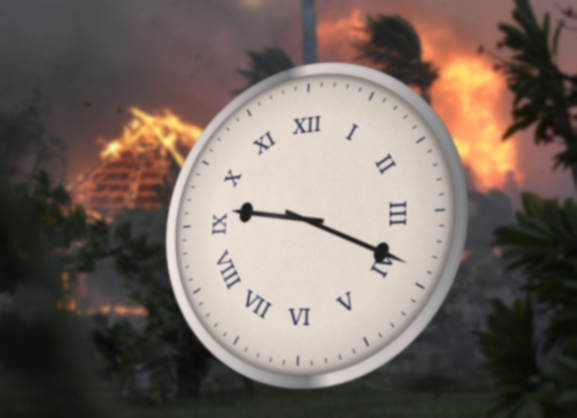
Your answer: 9.19
